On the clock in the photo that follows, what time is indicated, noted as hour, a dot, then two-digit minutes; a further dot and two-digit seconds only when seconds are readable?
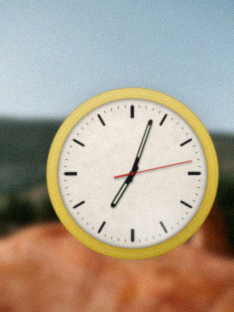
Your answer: 7.03.13
